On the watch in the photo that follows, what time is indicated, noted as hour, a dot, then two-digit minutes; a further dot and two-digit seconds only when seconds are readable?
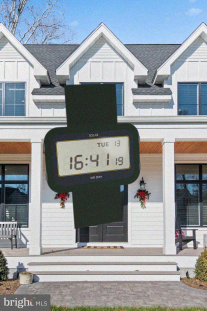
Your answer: 16.41.19
